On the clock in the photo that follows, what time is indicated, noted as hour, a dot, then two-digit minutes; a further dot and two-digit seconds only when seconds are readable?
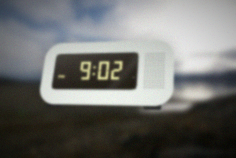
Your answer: 9.02
